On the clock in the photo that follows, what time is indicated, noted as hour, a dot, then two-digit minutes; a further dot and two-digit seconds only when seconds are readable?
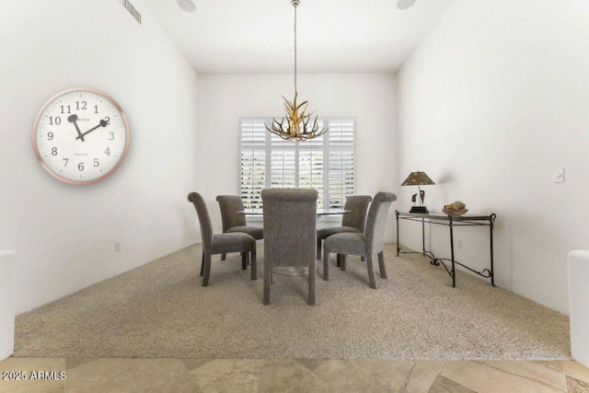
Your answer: 11.10
